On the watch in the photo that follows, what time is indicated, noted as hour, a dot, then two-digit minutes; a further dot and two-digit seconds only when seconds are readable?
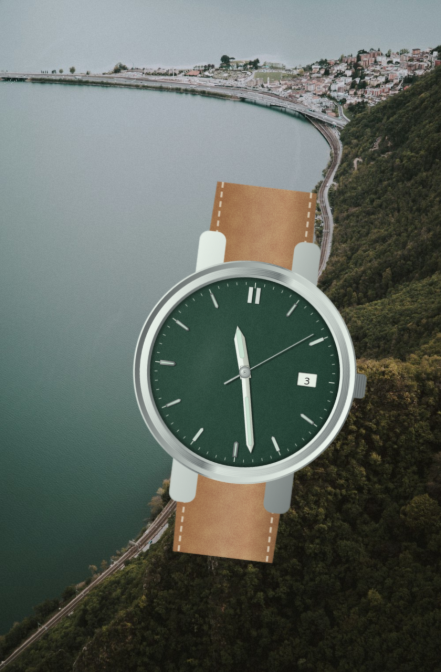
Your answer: 11.28.09
